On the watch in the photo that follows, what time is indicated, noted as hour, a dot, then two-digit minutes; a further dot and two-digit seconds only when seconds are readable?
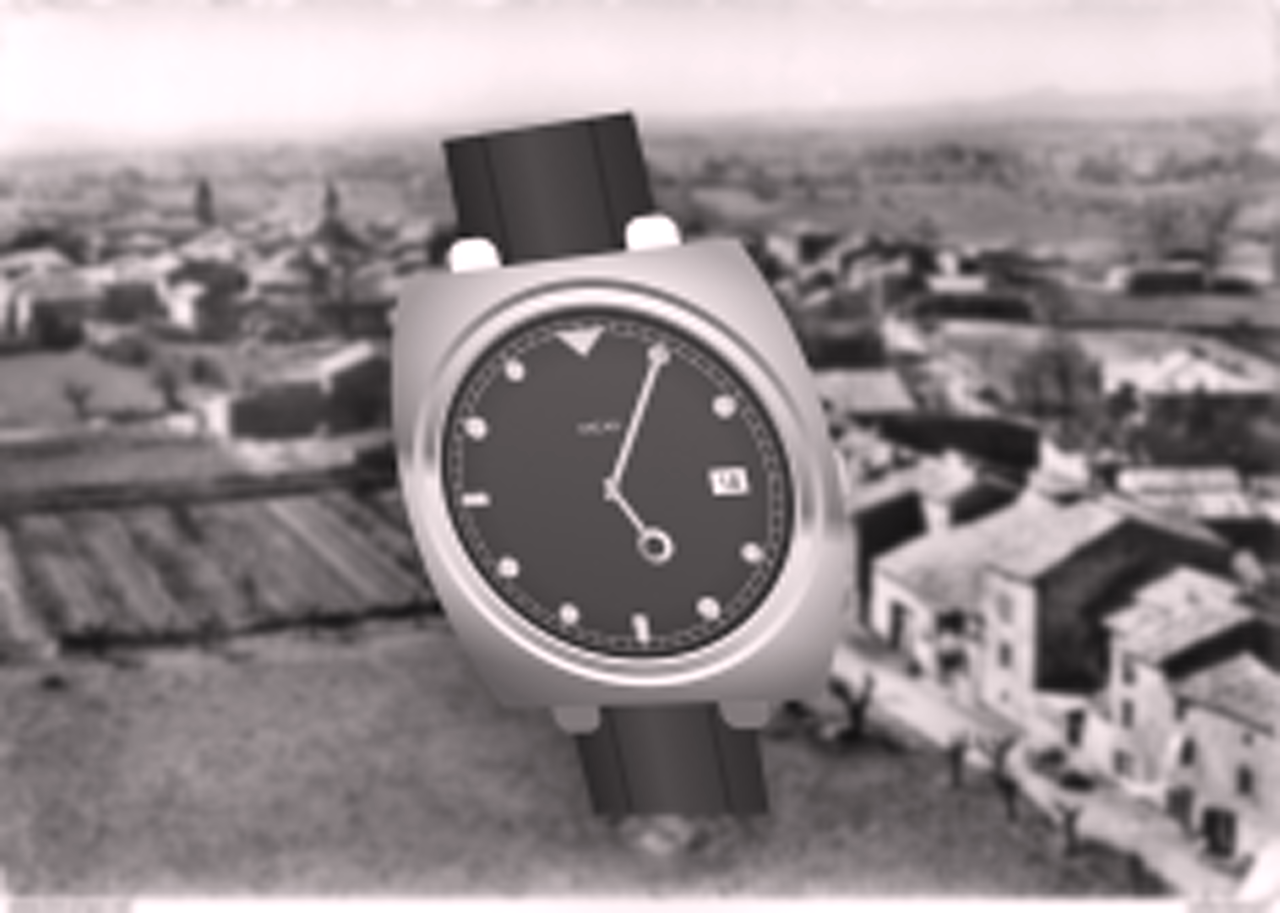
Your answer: 5.05
